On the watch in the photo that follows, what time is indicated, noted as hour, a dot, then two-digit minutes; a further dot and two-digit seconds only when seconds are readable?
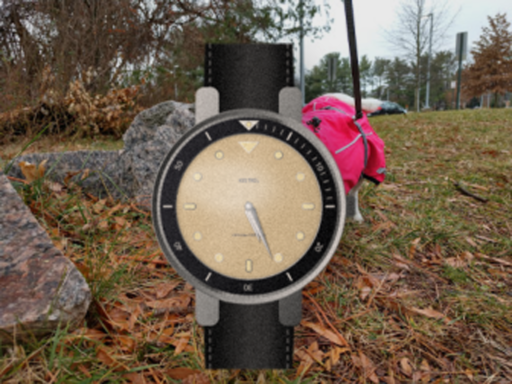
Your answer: 5.26
